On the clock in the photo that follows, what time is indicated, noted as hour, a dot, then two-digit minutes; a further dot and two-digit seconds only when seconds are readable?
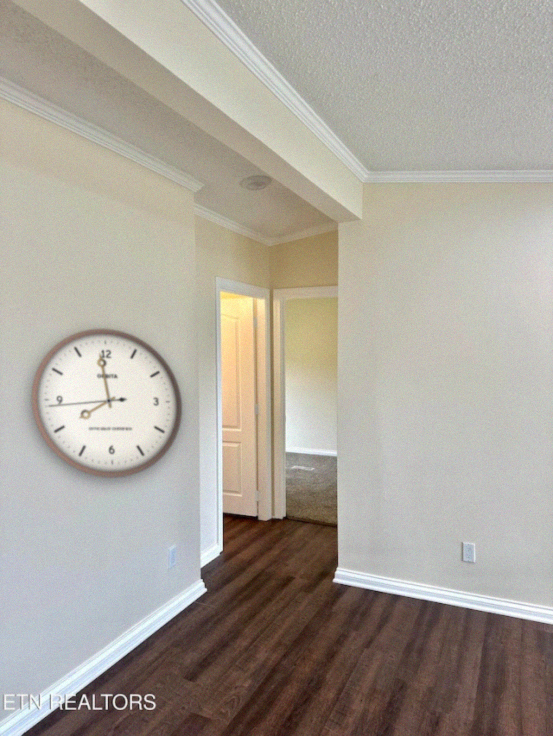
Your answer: 7.58.44
